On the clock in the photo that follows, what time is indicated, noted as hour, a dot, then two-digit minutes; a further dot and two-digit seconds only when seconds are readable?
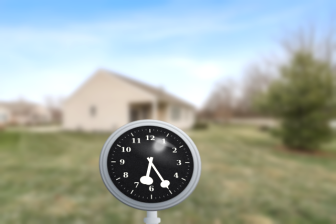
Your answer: 6.25
